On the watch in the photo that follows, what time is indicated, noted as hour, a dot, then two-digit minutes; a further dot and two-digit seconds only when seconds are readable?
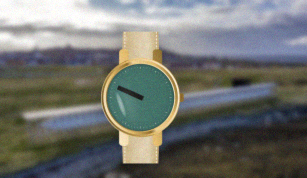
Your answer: 9.49
